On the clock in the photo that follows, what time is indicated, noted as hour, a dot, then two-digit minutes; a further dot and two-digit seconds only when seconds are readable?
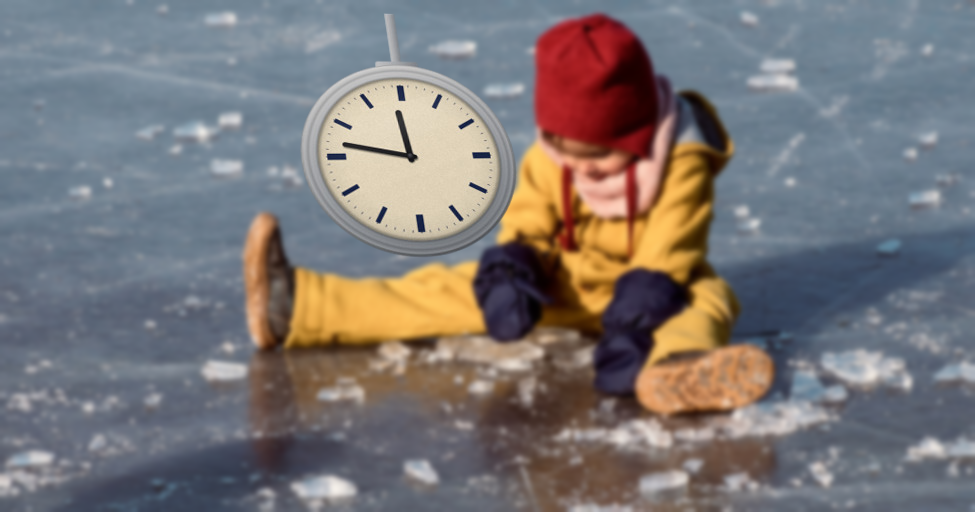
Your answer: 11.47
